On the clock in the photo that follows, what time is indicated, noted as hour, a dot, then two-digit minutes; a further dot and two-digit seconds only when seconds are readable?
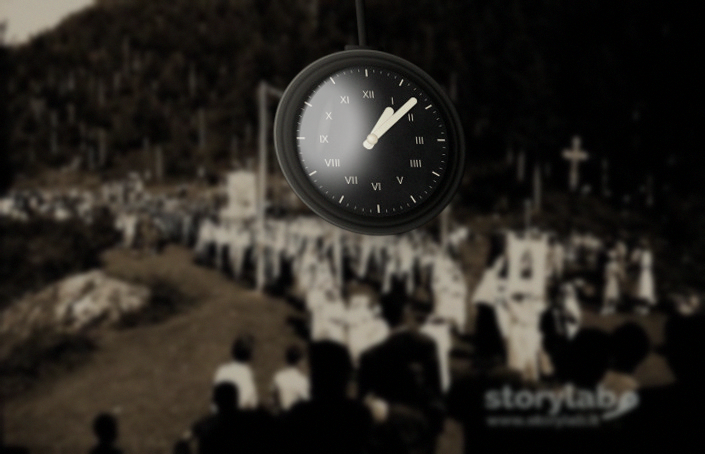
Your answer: 1.08
